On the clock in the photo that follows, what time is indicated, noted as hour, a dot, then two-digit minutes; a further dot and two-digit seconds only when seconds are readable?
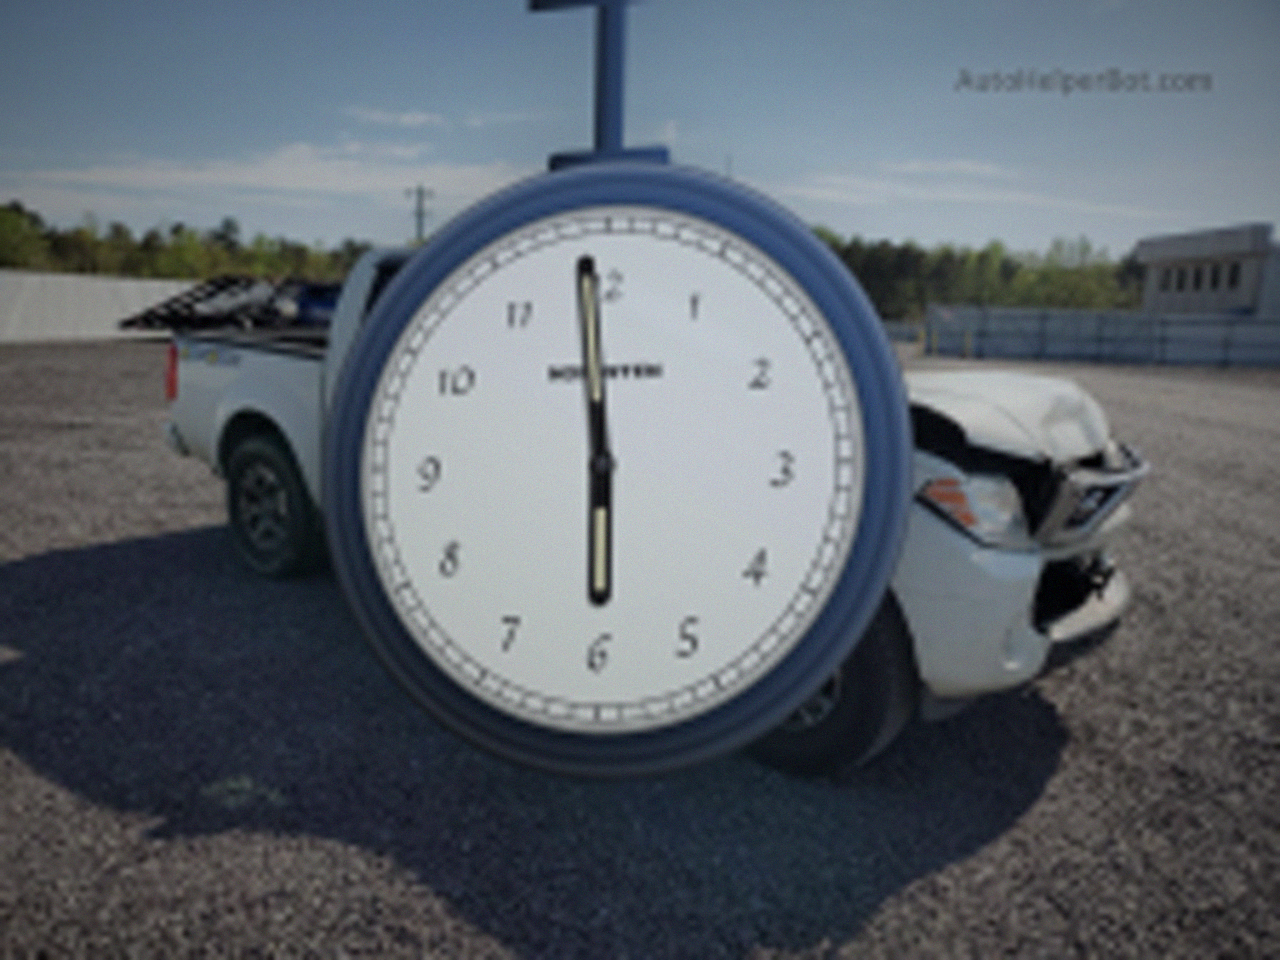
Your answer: 5.59
